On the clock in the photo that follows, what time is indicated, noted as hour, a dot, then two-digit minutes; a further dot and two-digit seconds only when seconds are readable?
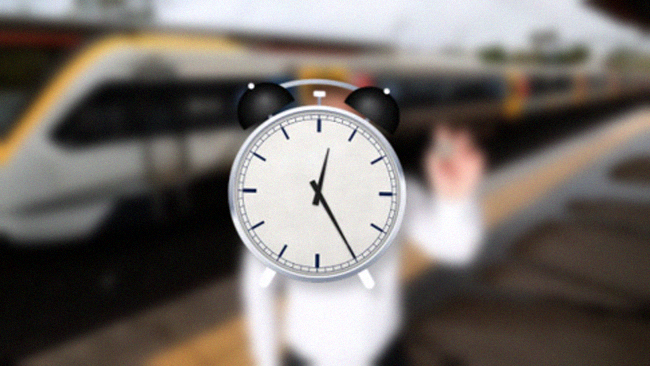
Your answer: 12.25
